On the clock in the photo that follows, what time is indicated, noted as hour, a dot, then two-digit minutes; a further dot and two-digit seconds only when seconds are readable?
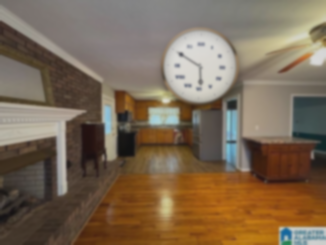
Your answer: 5.50
